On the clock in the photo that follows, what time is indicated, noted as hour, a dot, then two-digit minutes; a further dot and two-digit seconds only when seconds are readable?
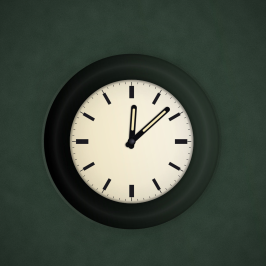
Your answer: 12.08
